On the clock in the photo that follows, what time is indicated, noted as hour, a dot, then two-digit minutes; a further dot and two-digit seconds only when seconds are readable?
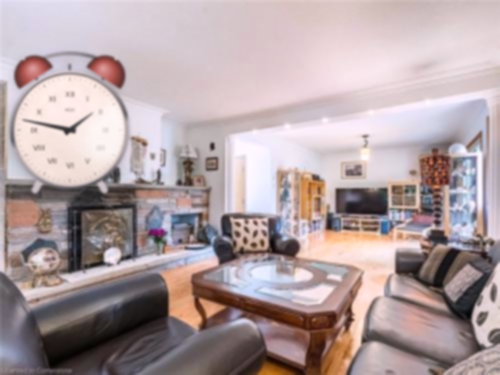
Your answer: 1.47
